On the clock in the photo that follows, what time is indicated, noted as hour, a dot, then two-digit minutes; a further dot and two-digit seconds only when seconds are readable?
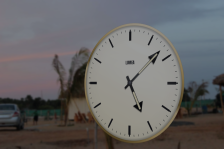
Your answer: 5.08
